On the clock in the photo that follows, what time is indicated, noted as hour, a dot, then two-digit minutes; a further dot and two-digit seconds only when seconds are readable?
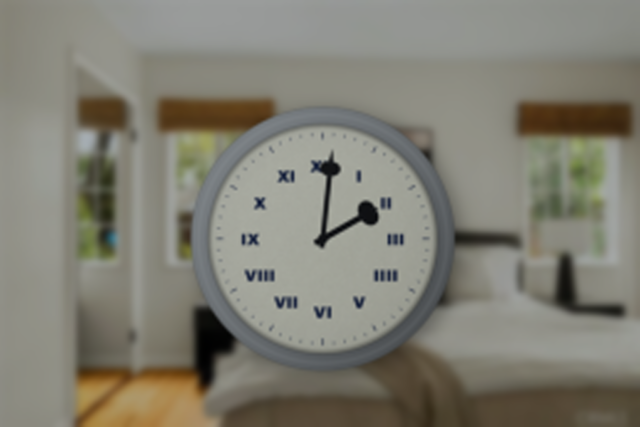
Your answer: 2.01
